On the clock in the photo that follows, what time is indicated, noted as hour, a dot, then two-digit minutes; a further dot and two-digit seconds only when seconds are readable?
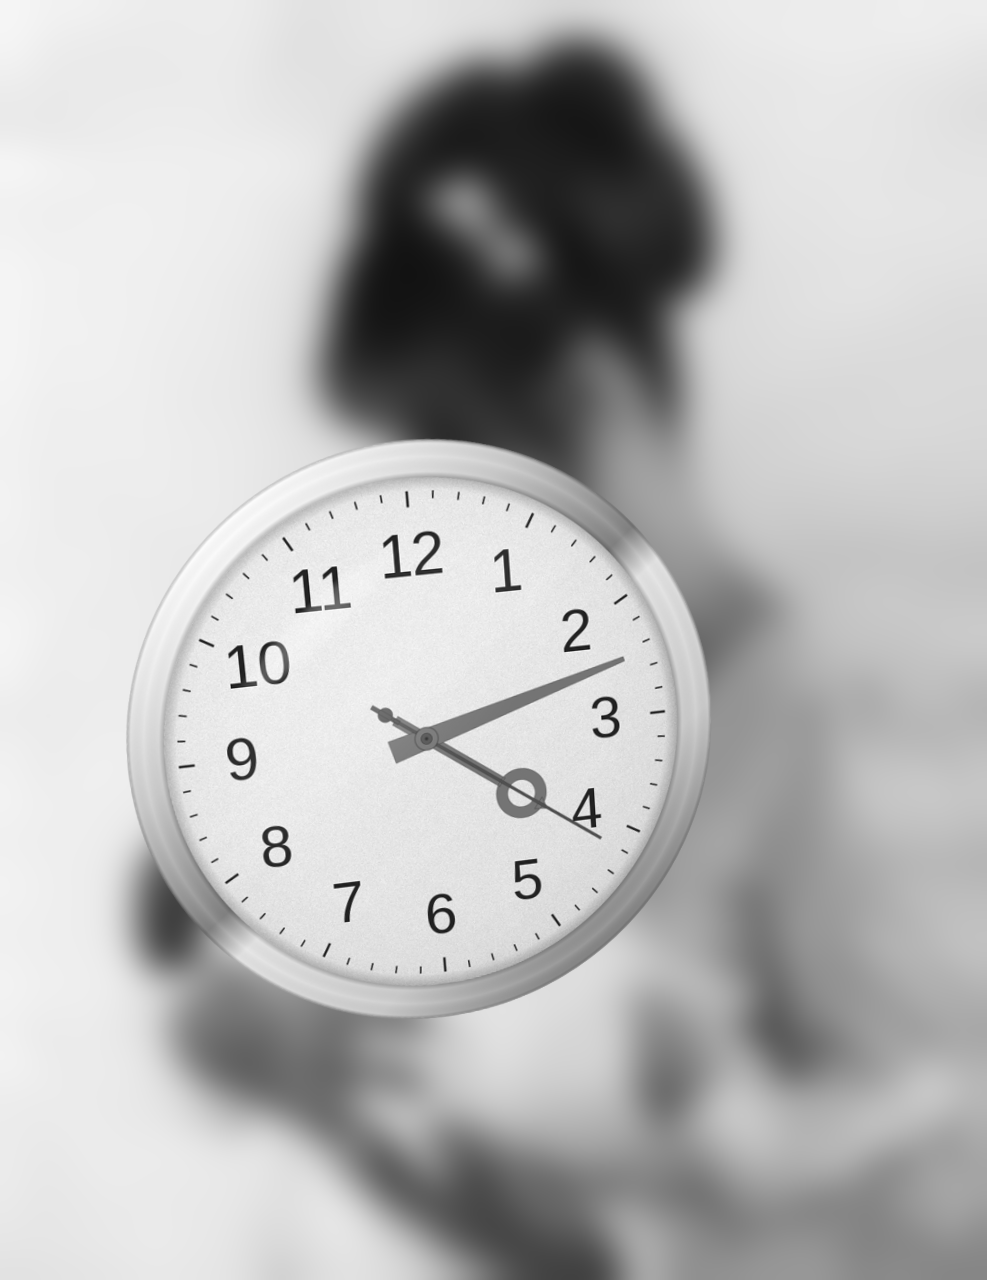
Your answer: 4.12.21
